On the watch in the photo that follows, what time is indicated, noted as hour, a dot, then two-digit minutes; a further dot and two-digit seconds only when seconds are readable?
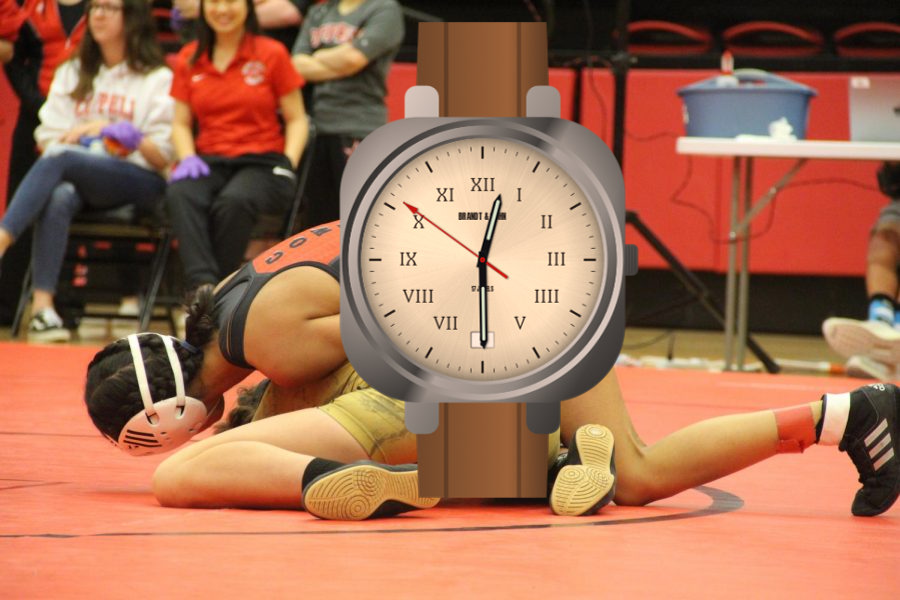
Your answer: 12.29.51
